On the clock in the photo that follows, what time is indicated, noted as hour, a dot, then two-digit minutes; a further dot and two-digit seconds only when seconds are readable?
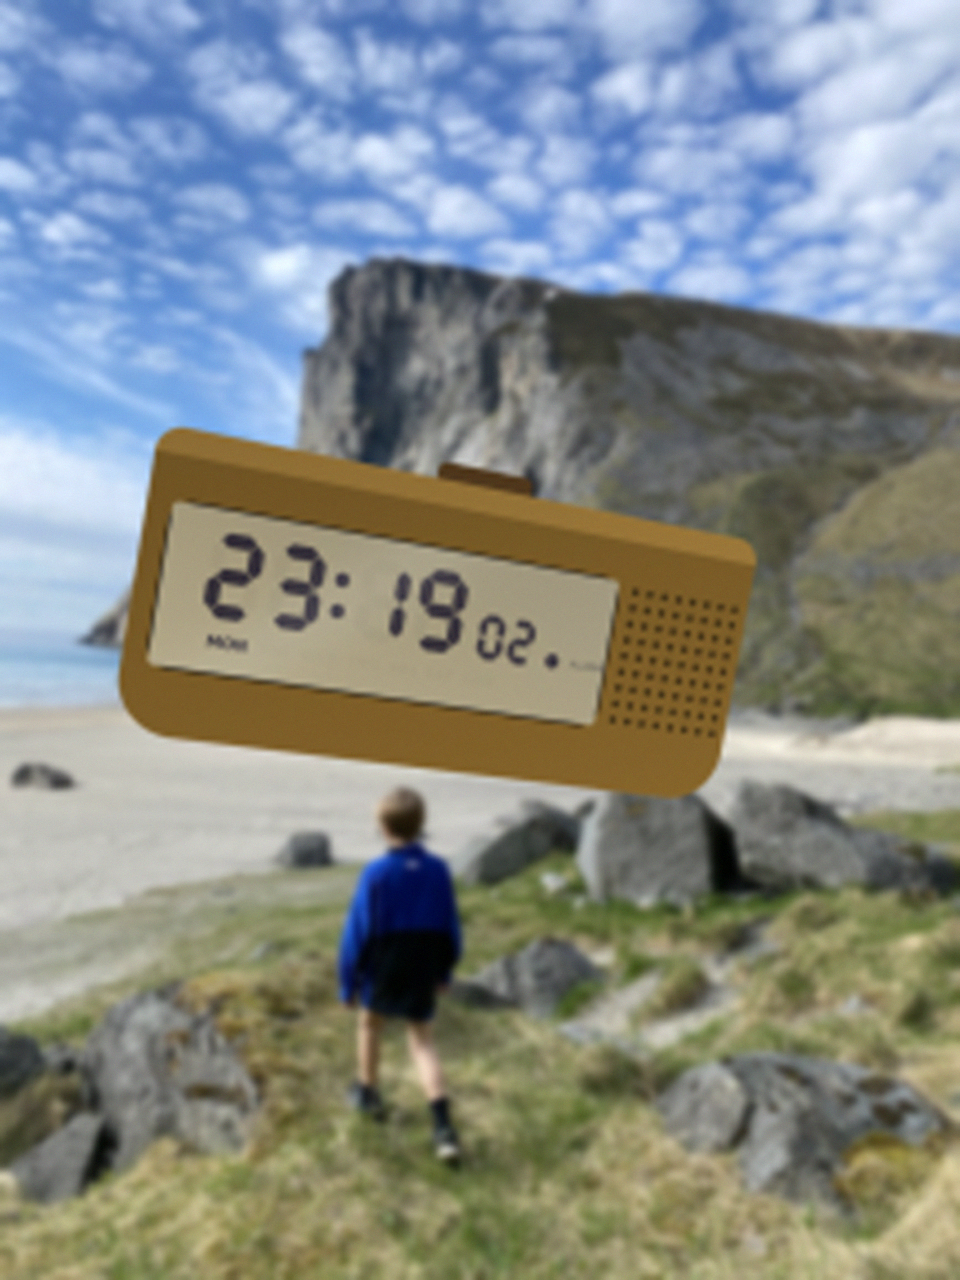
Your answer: 23.19.02
